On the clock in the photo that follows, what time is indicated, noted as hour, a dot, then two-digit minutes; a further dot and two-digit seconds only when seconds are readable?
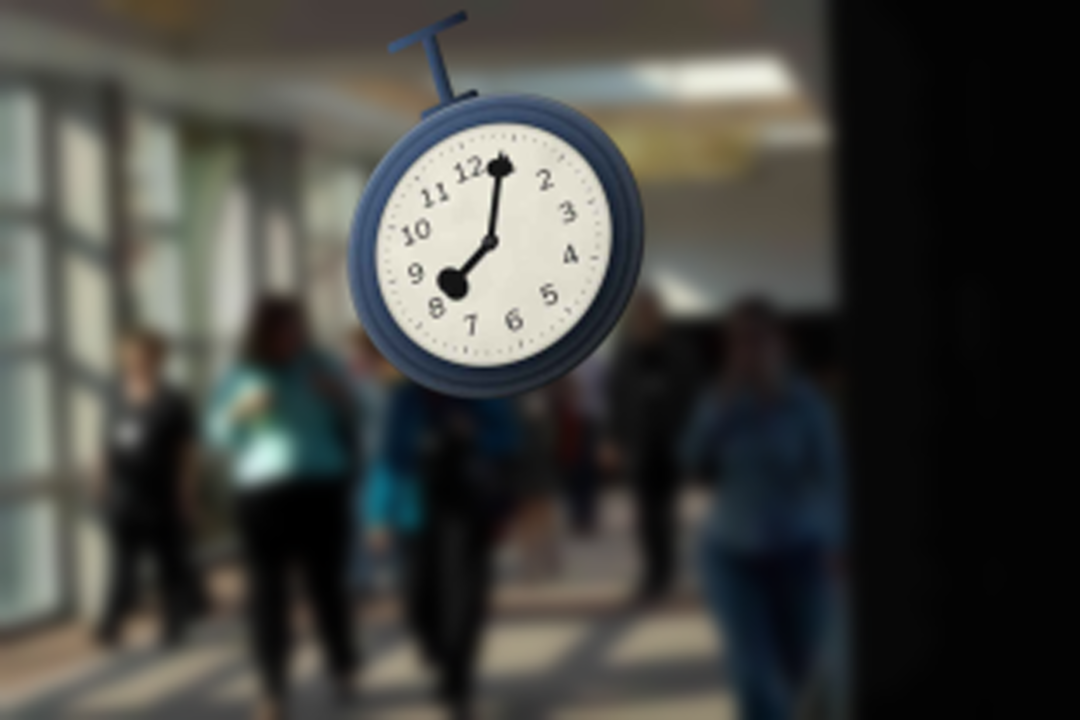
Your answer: 8.04
